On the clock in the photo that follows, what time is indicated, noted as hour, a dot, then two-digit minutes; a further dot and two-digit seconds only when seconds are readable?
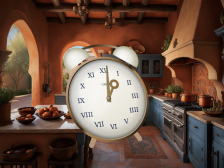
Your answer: 1.01
